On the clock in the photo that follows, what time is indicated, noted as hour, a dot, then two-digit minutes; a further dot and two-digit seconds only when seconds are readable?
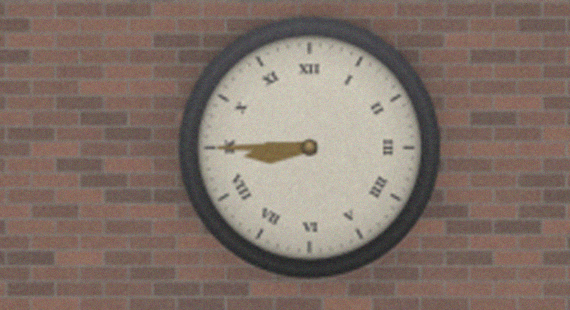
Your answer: 8.45
